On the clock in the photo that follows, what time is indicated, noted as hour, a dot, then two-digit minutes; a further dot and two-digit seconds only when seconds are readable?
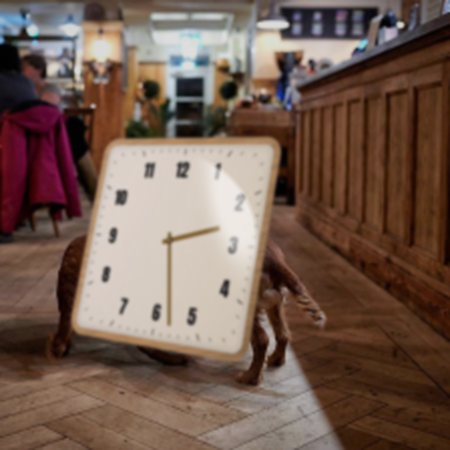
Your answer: 2.28
